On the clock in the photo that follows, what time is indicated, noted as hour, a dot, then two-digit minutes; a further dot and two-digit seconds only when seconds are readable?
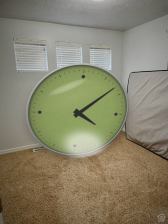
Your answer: 4.08
